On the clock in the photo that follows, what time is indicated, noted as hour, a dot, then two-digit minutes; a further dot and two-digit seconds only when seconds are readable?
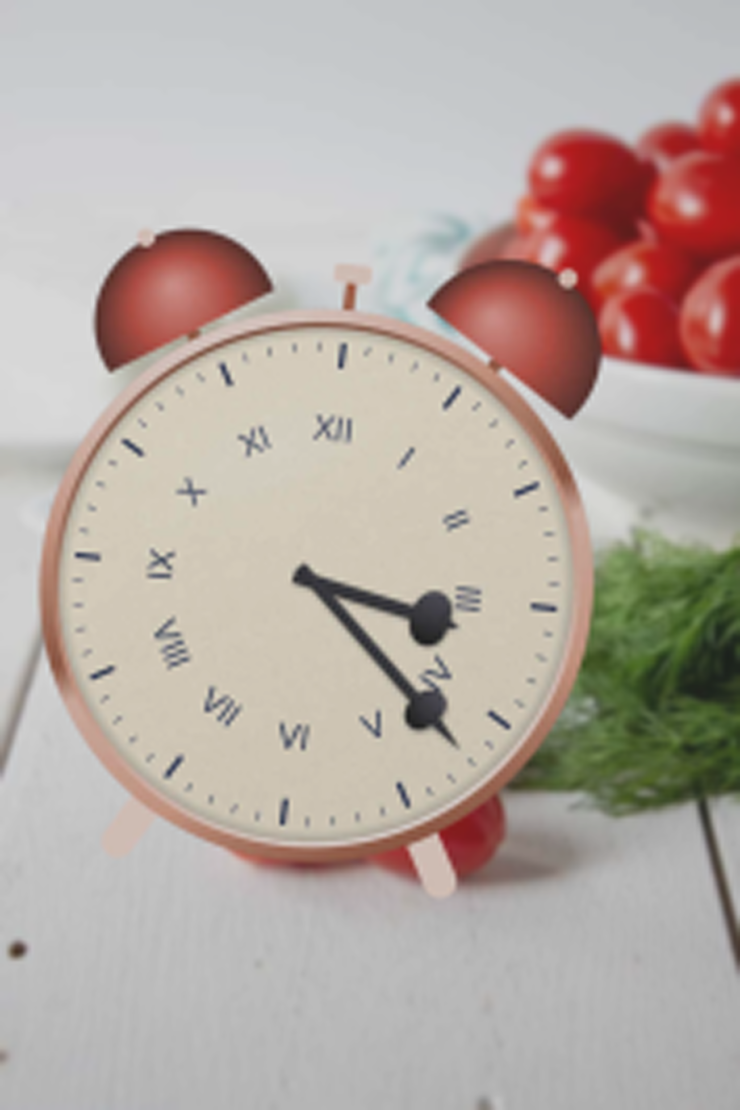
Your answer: 3.22
